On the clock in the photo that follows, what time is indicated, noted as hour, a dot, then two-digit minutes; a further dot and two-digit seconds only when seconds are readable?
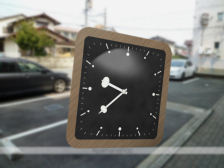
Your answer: 9.38
